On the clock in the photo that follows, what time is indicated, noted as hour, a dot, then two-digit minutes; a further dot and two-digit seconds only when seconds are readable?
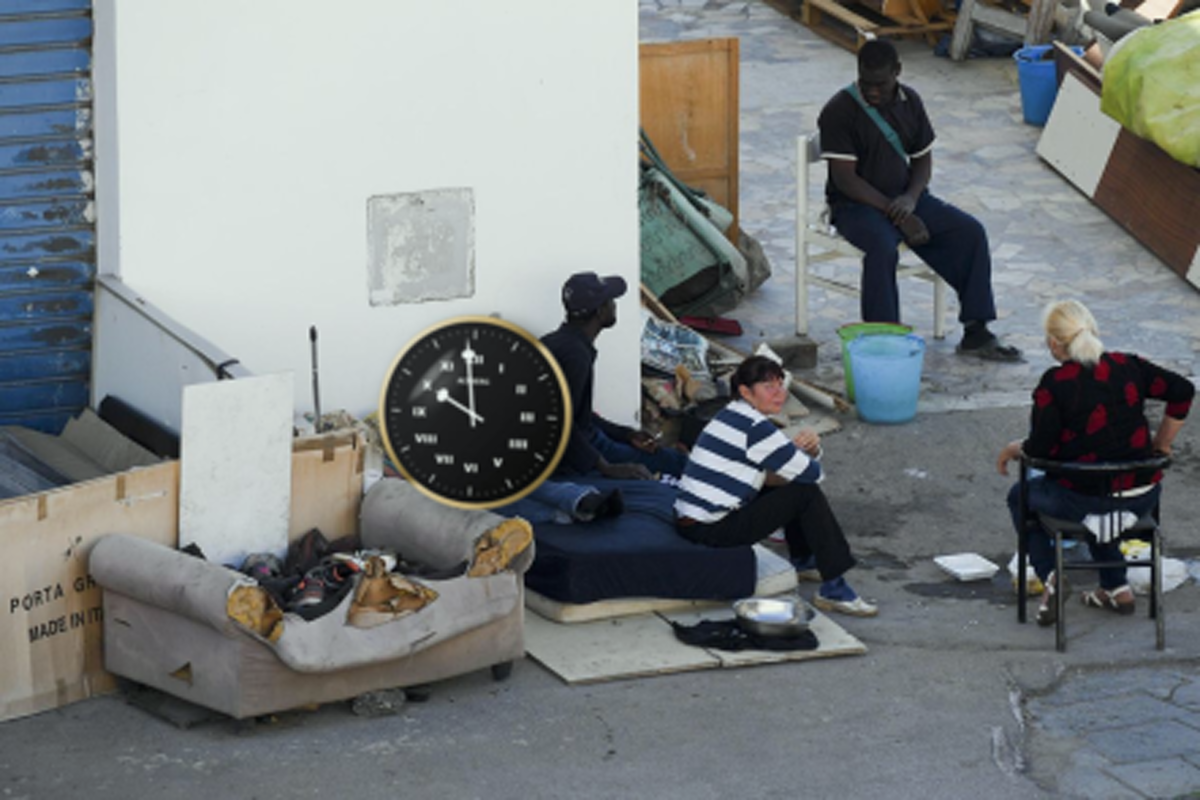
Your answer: 9.59
